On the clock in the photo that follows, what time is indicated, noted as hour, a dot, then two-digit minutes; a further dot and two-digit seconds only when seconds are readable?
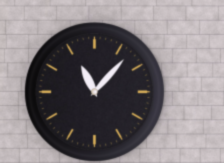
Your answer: 11.07
